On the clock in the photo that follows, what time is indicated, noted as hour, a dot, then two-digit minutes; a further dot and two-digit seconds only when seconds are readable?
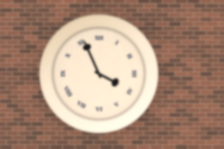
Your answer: 3.56
